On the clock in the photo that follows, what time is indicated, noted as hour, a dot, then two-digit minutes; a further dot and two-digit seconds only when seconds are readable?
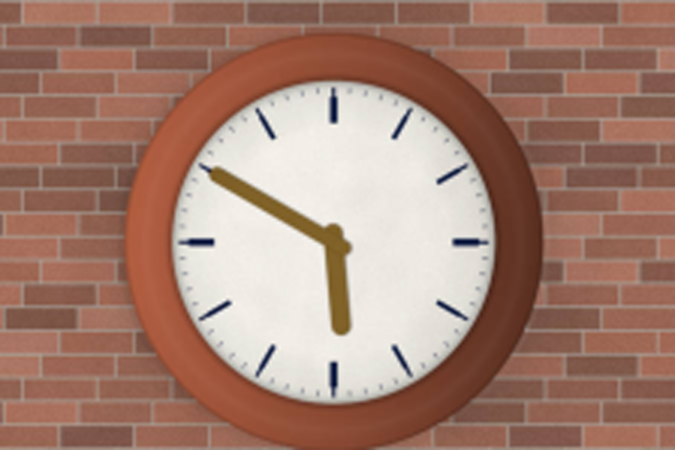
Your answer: 5.50
